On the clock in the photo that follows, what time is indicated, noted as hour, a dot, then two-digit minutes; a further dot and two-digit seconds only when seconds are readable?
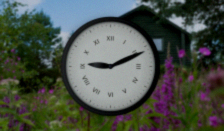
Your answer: 9.11
